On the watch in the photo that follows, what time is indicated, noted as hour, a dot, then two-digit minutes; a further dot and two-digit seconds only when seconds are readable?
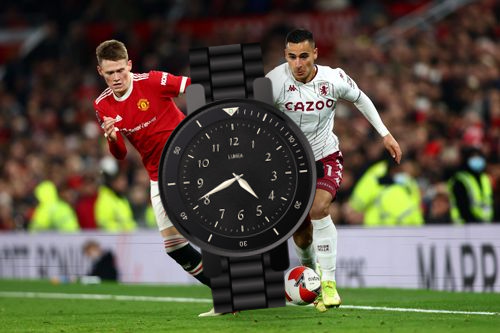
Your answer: 4.41
